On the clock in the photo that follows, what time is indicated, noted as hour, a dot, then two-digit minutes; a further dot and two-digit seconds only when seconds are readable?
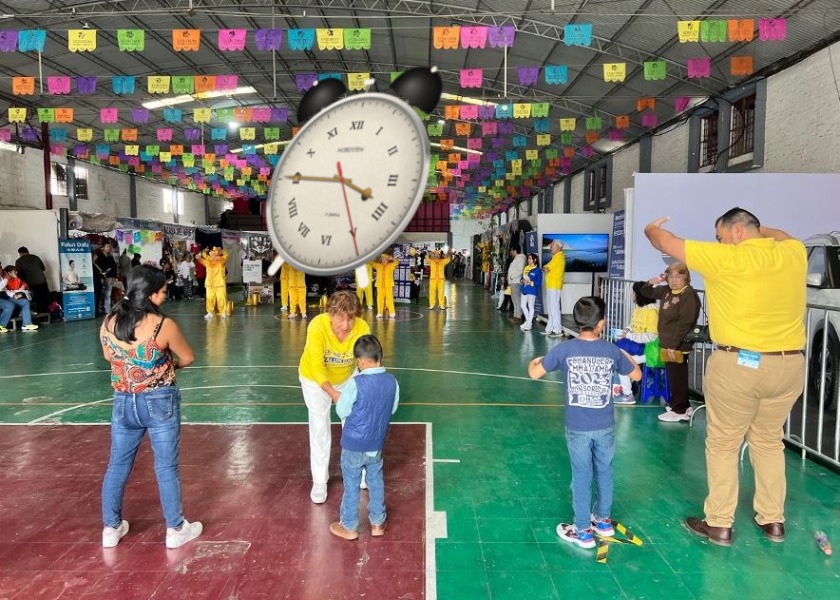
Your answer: 3.45.25
